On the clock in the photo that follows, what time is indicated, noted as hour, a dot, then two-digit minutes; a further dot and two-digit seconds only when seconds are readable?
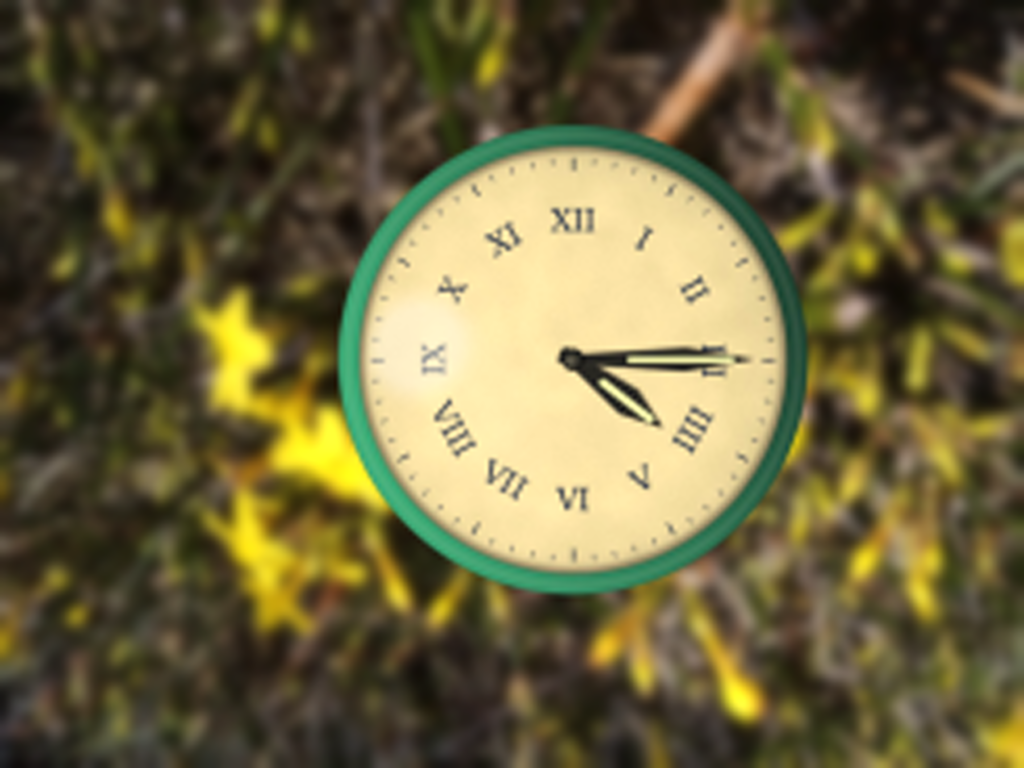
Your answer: 4.15
